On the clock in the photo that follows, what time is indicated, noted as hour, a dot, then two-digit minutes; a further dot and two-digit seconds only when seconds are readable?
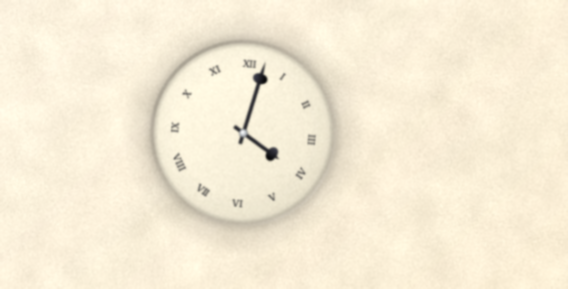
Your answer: 4.02
